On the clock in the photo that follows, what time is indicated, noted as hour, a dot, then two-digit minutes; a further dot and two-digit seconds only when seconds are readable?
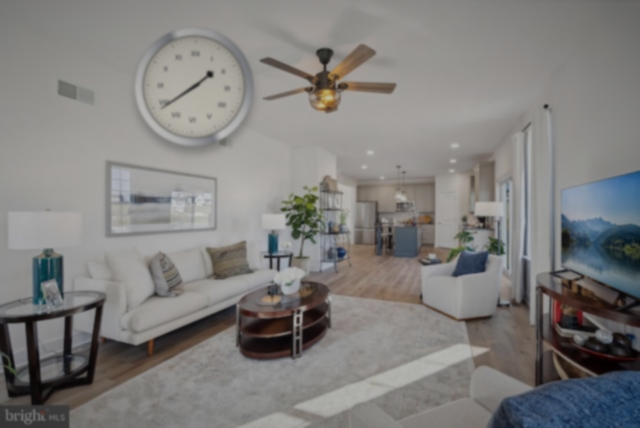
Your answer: 1.39
